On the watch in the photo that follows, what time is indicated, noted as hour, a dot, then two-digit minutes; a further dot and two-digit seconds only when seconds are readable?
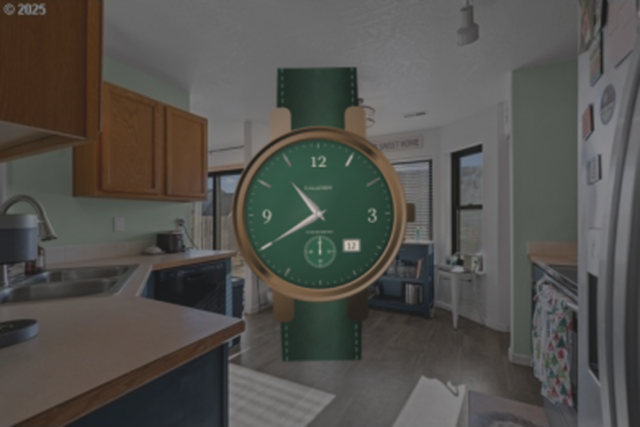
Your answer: 10.40
